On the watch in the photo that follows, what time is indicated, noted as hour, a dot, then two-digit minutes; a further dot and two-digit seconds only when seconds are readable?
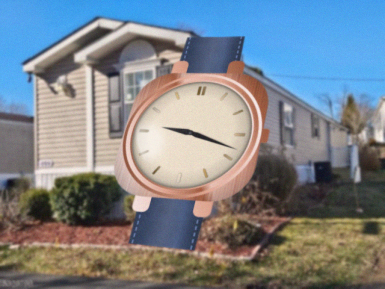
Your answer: 9.18
